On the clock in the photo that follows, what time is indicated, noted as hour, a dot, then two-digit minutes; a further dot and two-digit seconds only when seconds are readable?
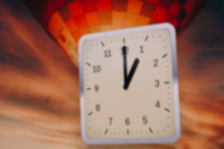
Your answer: 1.00
